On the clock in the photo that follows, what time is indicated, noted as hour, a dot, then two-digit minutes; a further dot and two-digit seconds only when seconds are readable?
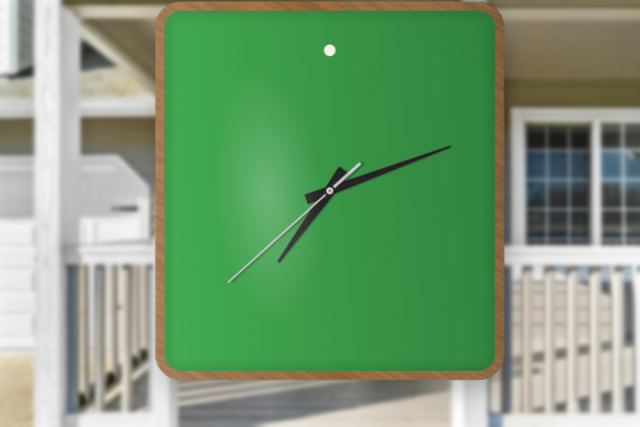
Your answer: 7.11.38
